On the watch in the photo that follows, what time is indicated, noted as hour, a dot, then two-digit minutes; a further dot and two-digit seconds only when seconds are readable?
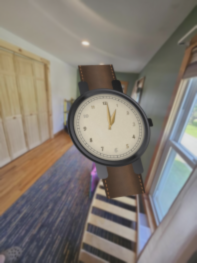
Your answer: 1.01
